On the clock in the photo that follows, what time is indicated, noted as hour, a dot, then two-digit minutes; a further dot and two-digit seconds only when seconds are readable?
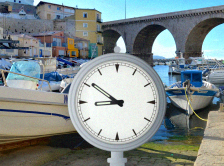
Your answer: 8.51
